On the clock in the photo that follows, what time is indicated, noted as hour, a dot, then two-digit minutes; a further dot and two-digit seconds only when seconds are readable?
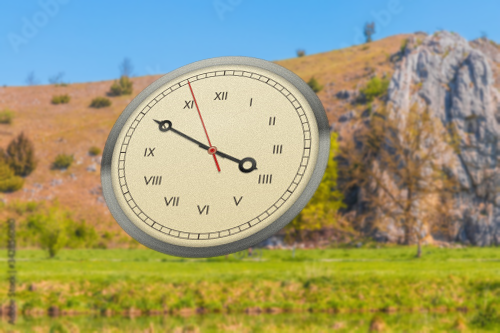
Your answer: 3.49.56
